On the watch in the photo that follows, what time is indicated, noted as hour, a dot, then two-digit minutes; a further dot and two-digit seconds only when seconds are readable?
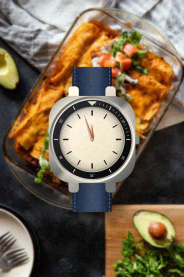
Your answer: 11.57
